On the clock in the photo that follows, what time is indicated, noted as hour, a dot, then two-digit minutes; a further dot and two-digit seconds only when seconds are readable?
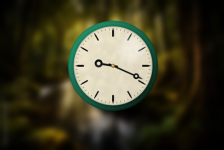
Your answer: 9.19
